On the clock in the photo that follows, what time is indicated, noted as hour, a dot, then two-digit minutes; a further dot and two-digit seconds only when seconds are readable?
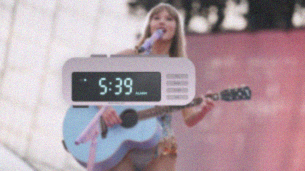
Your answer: 5.39
